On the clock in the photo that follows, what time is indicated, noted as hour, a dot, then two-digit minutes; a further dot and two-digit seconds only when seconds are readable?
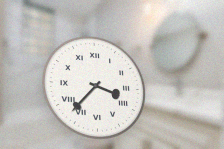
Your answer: 3.37
